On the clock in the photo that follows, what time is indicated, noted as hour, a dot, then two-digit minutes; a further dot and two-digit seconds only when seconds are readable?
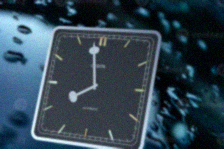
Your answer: 7.58
